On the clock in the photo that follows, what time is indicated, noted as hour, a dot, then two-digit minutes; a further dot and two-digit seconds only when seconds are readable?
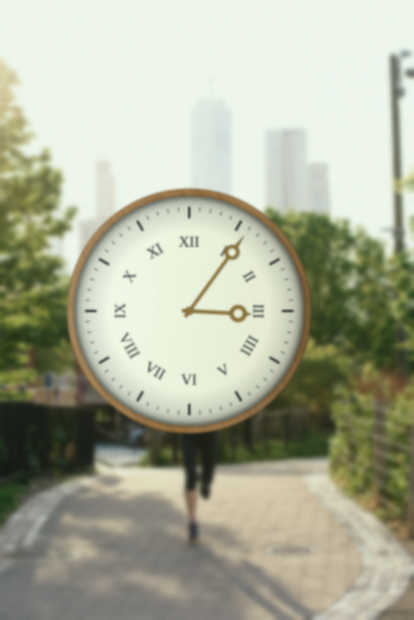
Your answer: 3.06
